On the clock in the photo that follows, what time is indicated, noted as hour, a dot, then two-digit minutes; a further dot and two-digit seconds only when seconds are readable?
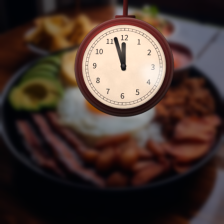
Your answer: 11.57
